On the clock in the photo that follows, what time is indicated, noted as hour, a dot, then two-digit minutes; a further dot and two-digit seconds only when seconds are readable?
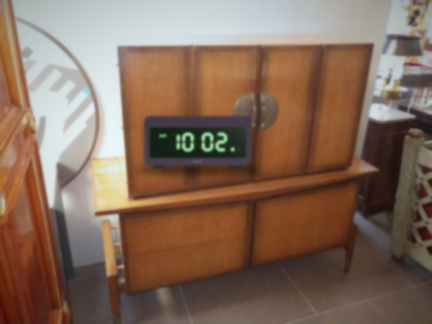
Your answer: 10.02
